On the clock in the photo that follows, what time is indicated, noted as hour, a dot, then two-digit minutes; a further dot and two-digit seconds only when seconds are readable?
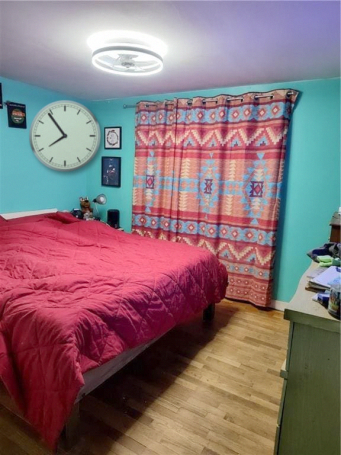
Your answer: 7.54
